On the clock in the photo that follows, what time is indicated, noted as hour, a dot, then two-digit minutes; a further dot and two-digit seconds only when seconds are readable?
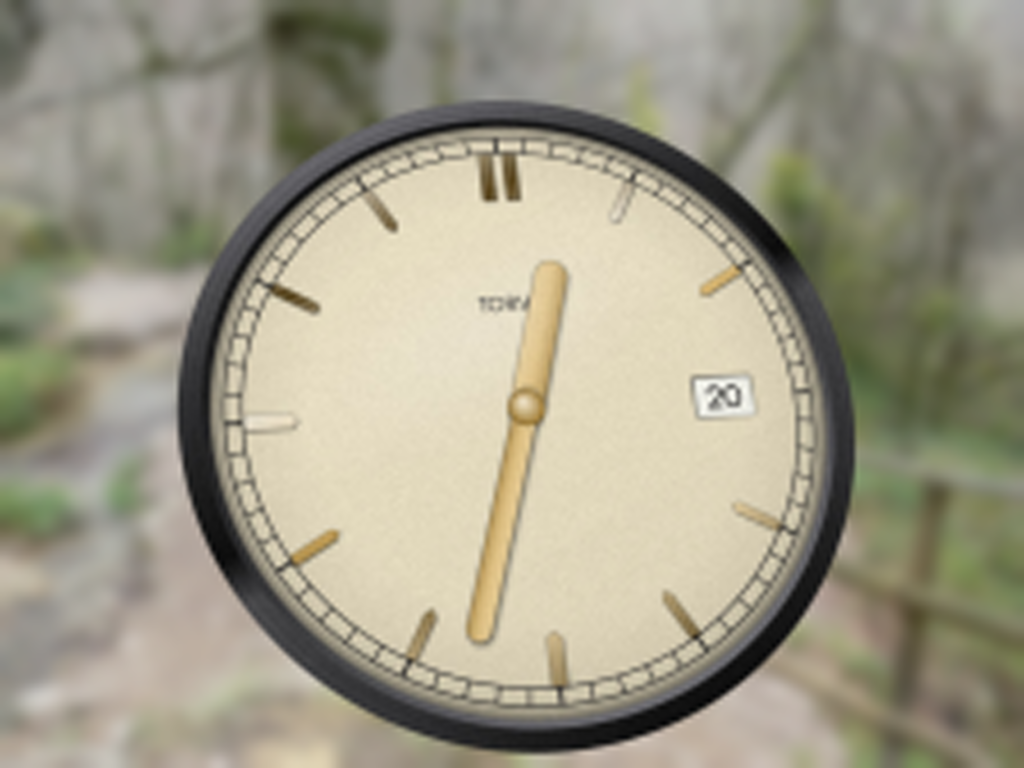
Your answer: 12.33
